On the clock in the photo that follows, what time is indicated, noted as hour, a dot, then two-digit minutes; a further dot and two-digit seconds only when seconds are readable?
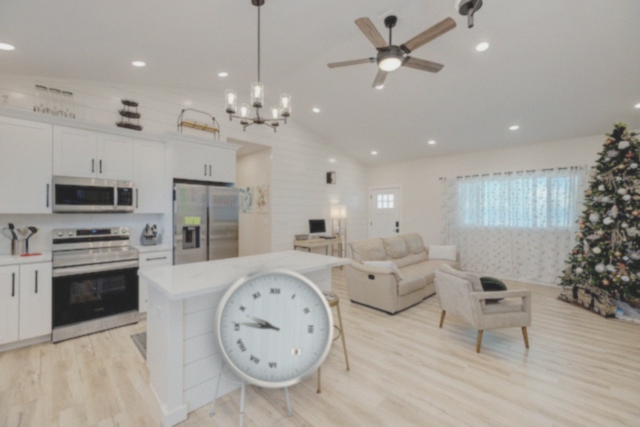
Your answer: 9.46
